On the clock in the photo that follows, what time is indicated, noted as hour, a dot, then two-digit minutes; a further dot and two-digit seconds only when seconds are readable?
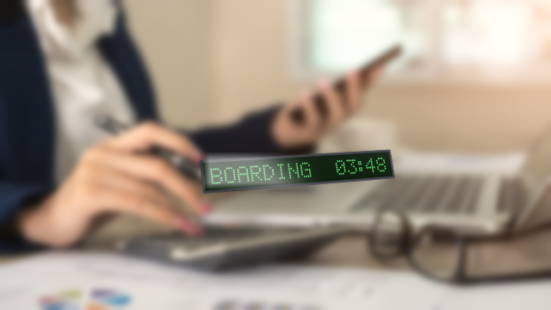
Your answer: 3.48
